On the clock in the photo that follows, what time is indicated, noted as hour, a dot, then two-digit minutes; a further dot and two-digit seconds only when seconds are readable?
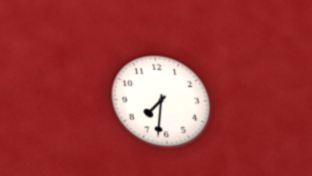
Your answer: 7.32
